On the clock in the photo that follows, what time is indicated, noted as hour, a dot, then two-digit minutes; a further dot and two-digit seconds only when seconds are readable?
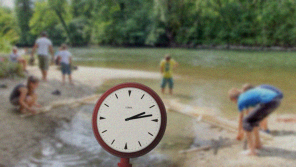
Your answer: 2.13
